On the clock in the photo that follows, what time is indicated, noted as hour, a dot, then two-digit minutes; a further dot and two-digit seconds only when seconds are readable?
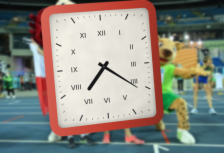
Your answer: 7.21
